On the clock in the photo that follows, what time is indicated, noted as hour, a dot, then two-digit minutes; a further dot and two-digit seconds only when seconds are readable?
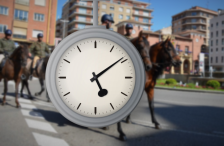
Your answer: 5.09
